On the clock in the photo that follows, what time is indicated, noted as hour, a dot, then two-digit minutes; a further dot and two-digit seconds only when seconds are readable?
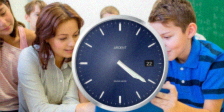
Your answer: 4.21
